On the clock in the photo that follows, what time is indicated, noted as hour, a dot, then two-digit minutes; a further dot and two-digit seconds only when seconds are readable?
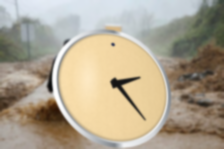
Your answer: 2.24
